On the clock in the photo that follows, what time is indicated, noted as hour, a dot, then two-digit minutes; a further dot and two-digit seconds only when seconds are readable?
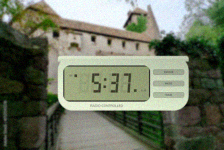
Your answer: 5.37
